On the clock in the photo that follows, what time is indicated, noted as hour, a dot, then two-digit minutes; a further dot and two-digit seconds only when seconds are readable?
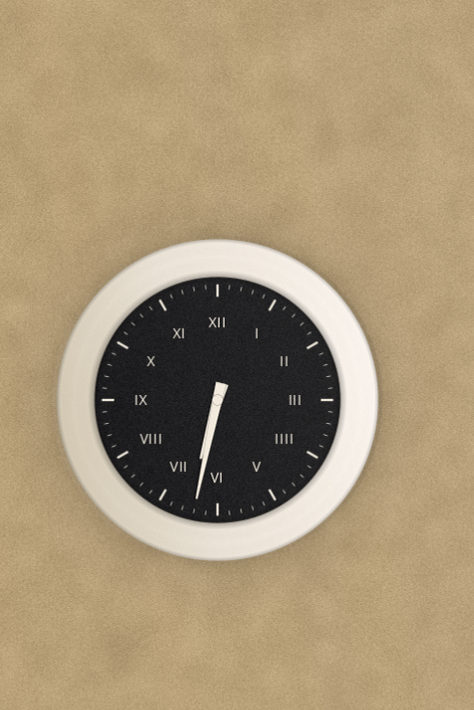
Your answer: 6.32
